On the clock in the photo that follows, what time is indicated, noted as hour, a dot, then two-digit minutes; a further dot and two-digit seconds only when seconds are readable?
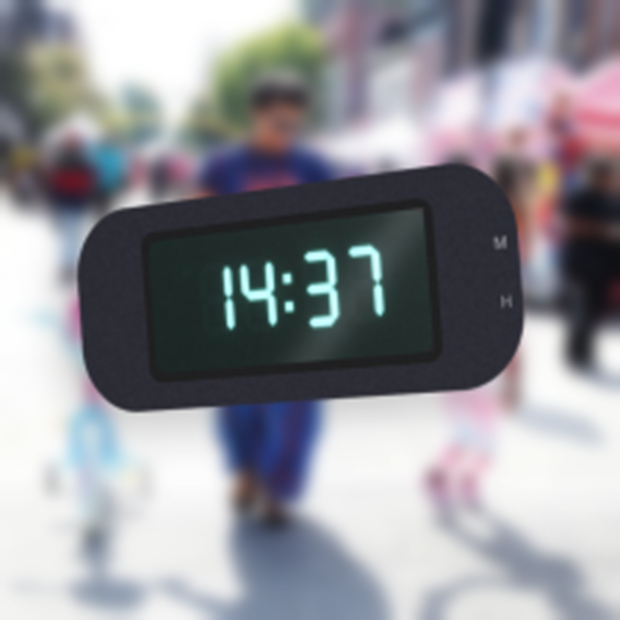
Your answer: 14.37
